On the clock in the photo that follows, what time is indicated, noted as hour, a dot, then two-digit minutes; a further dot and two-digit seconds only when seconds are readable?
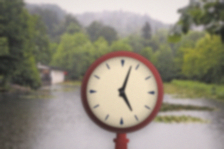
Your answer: 5.03
